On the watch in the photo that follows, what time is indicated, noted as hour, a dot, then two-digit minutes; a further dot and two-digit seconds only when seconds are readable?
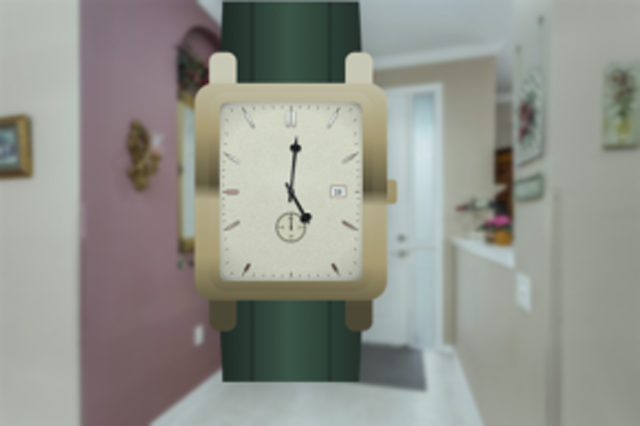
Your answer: 5.01
